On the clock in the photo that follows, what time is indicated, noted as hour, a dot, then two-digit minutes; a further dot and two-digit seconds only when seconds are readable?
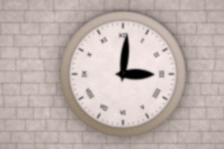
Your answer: 3.01
